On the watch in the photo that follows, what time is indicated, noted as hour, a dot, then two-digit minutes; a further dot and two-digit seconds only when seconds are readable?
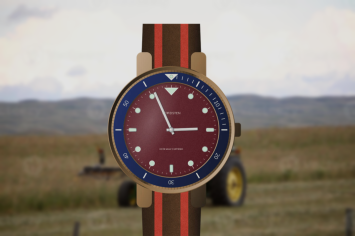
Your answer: 2.56
